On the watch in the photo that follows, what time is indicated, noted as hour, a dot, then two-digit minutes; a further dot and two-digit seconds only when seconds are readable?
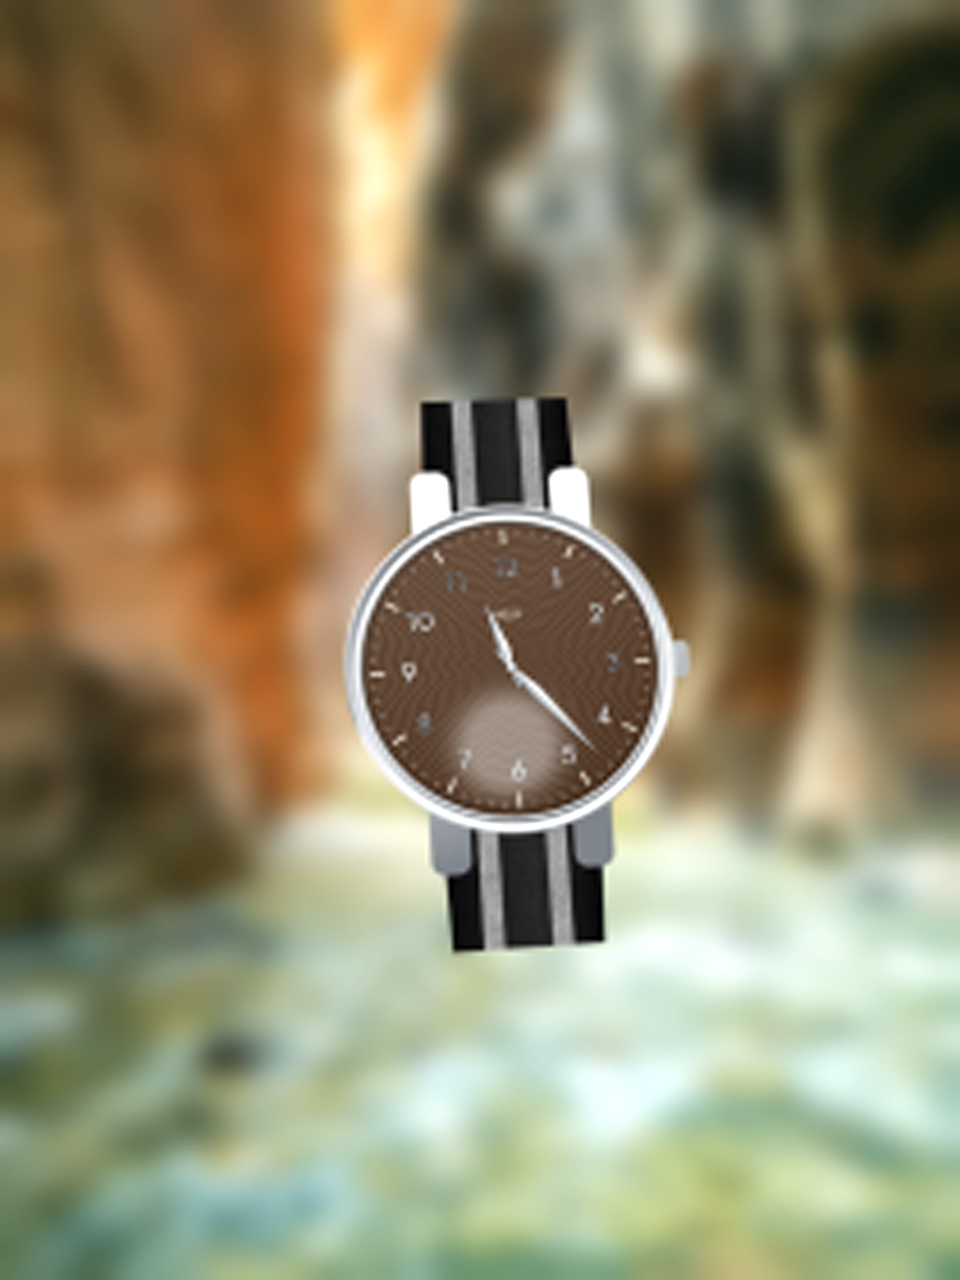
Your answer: 11.23
